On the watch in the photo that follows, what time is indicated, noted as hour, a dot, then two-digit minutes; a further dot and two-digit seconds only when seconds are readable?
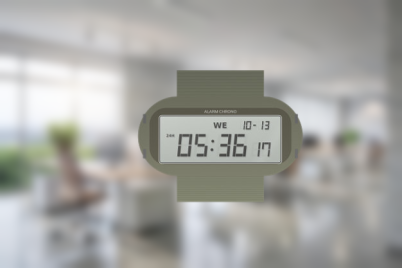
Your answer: 5.36.17
